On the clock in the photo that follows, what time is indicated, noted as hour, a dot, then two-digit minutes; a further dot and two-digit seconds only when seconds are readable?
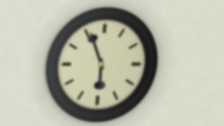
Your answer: 5.56
